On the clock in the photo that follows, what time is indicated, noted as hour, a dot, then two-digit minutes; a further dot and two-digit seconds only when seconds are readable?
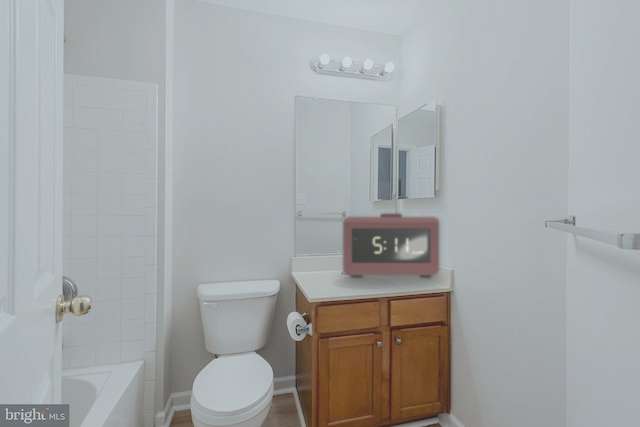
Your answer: 5.11
